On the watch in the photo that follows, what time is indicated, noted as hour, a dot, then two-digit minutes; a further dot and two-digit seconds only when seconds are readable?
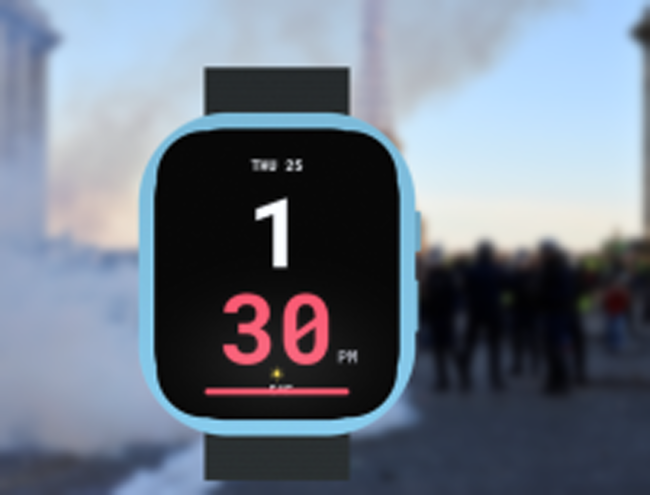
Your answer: 1.30
